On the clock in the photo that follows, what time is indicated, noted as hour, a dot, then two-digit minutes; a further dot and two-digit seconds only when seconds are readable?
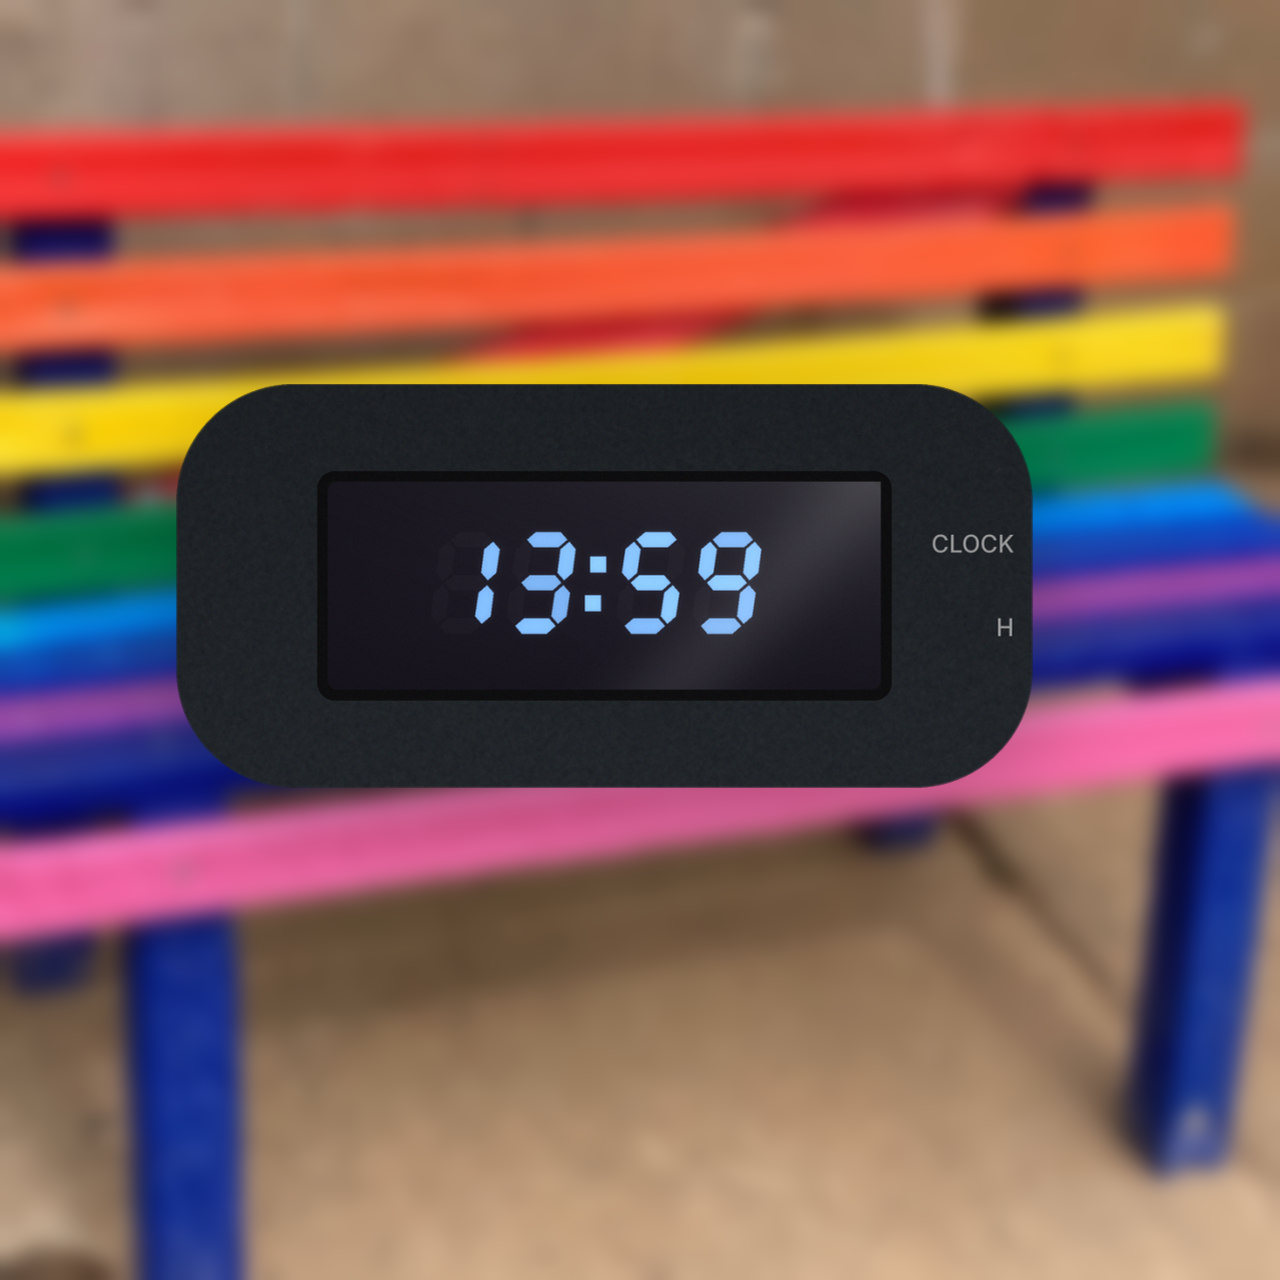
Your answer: 13.59
